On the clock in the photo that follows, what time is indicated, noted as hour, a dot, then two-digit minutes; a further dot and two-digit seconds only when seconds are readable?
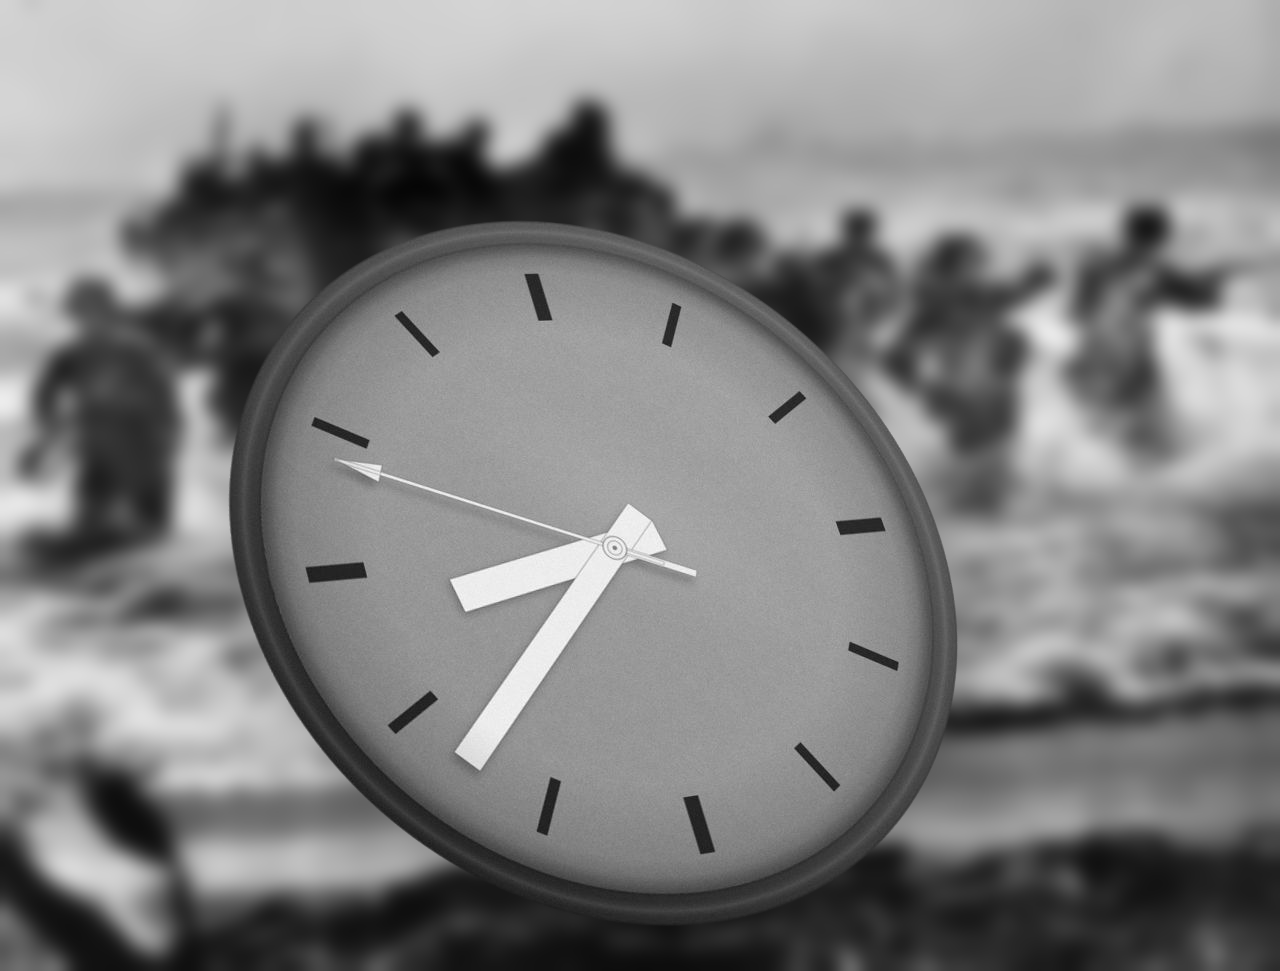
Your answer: 8.37.49
